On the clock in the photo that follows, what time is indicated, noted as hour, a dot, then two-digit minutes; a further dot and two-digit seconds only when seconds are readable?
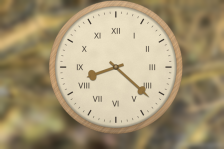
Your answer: 8.22
